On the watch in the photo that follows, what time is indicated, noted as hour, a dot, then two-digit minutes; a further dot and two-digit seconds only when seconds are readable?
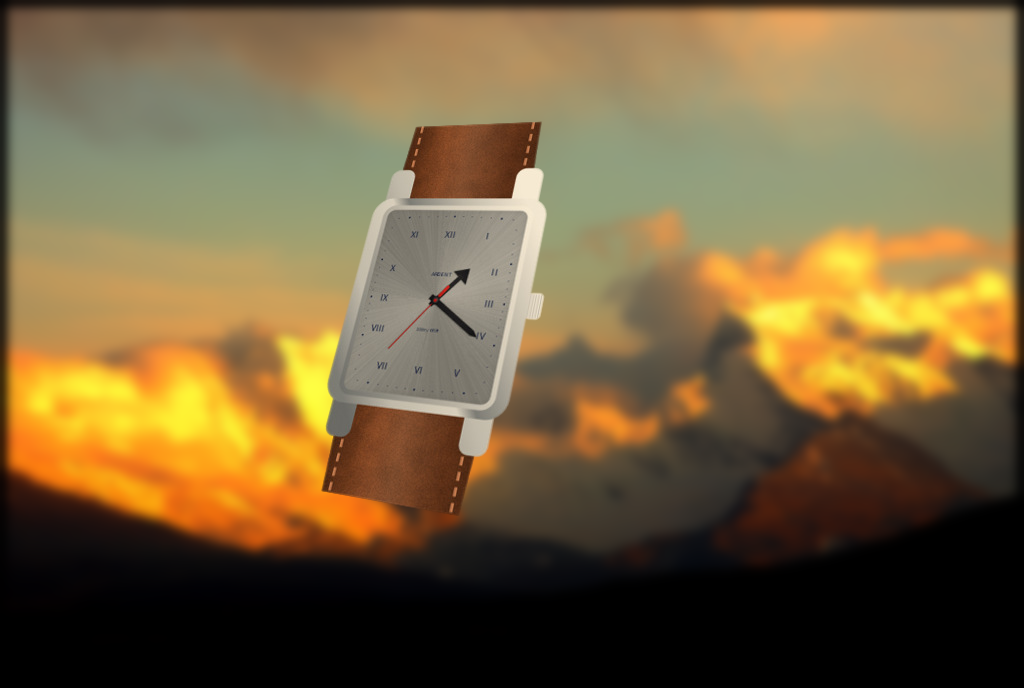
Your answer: 1.20.36
